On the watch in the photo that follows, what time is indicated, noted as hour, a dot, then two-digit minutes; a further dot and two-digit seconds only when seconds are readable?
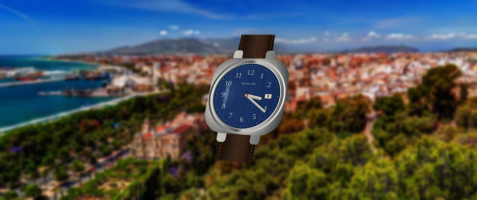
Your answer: 3.21
